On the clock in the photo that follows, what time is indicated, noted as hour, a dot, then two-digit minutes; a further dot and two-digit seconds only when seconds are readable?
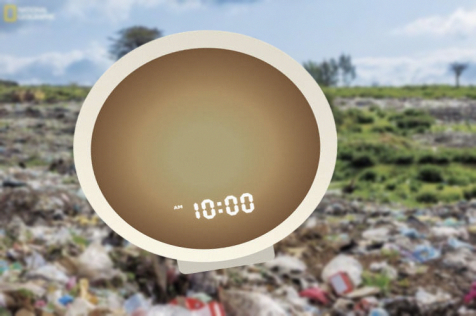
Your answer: 10.00
